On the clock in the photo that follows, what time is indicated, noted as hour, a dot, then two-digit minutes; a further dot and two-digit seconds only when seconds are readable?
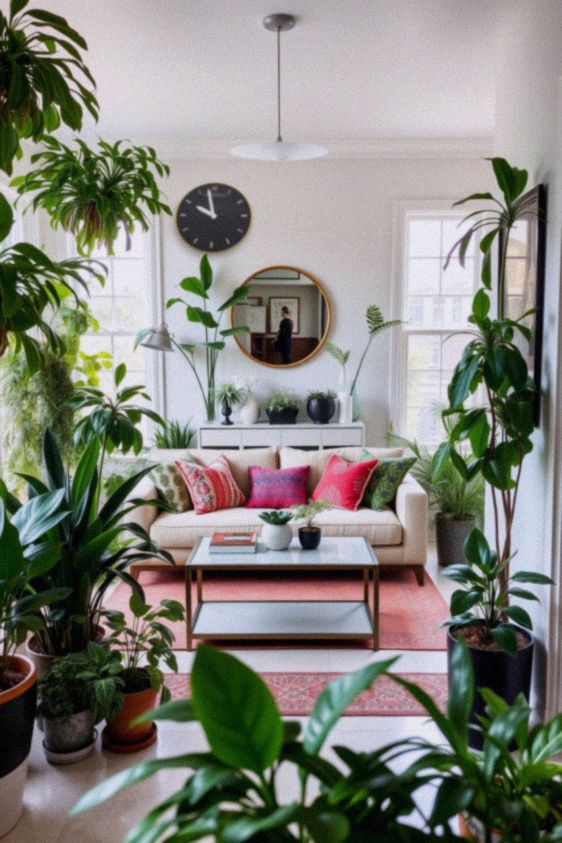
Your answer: 9.58
